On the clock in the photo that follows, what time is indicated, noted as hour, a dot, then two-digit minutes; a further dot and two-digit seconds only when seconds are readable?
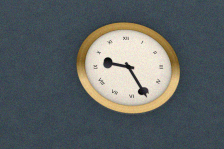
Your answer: 9.26
